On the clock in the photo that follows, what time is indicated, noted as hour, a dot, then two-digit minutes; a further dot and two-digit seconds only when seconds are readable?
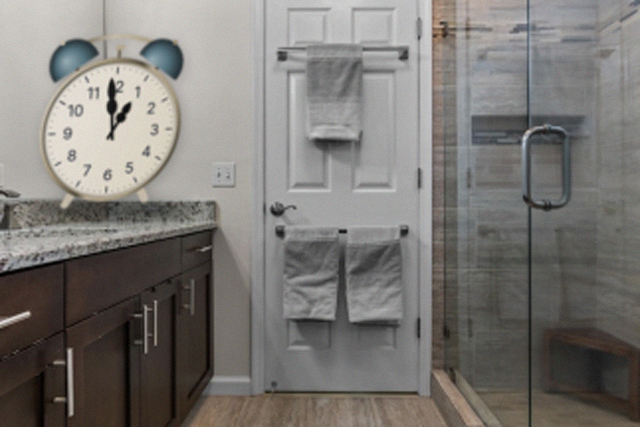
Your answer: 12.59
